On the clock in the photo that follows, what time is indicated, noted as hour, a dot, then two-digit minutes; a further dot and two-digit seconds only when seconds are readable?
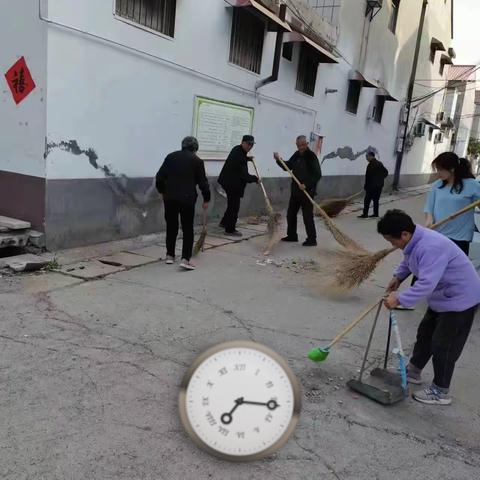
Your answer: 7.16
